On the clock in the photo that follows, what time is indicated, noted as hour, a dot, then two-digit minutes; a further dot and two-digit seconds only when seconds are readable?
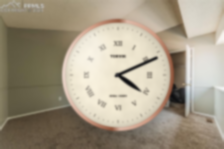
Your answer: 4.11
